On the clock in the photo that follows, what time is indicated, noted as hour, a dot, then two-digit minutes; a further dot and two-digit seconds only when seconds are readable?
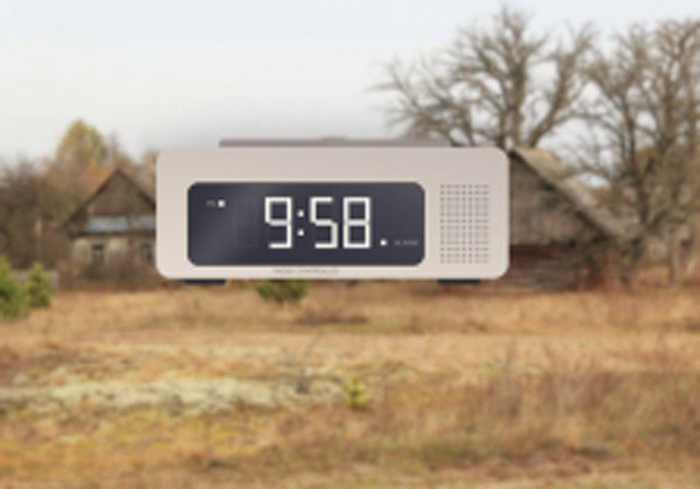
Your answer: 9.58
